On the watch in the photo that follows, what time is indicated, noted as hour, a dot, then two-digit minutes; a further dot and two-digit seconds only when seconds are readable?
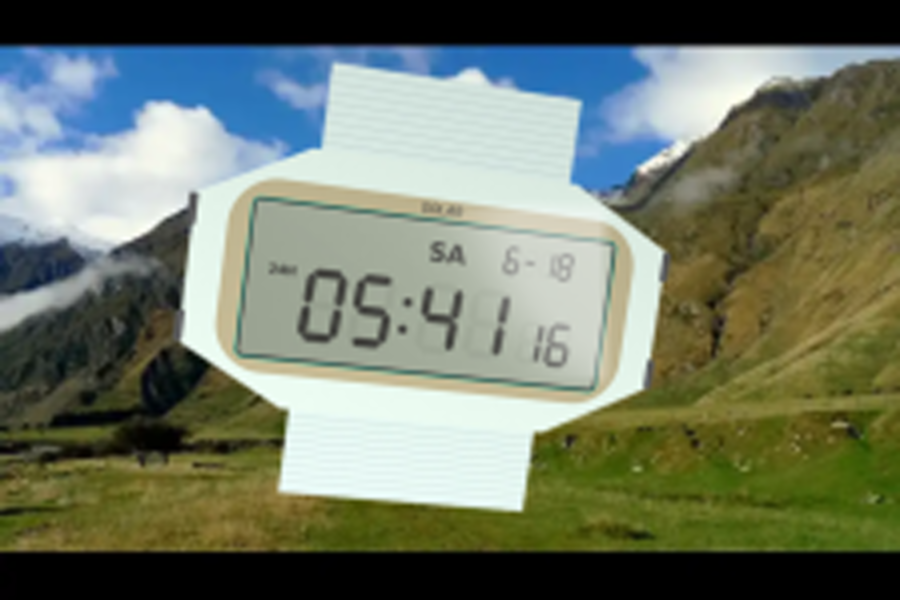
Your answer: 5.41.16
